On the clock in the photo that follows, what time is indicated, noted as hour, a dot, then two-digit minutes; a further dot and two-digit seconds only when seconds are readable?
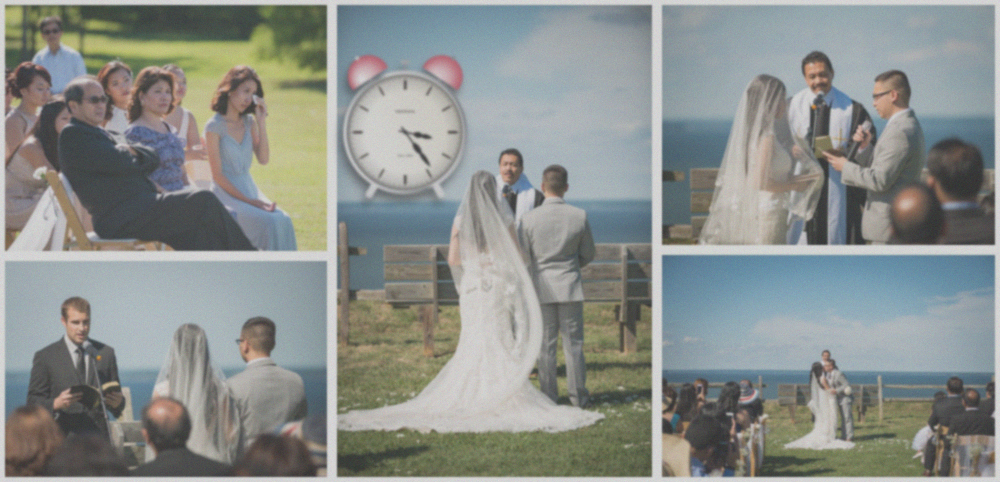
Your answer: 3.24
